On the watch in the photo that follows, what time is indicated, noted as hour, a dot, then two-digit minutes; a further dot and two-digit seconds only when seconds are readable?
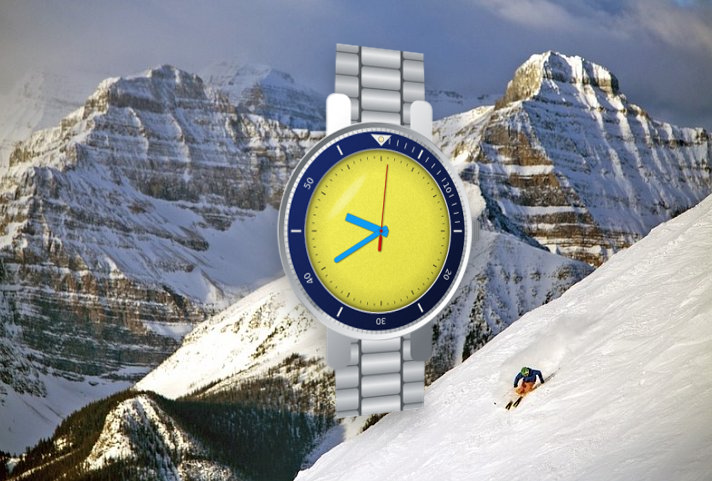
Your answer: 9.40.01
